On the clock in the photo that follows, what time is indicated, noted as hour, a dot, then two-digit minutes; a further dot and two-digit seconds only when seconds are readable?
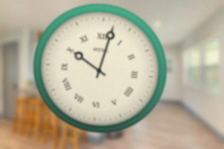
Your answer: 10.02
